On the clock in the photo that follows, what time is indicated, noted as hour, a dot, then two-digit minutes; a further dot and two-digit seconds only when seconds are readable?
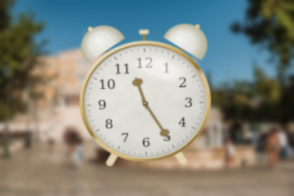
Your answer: 11.25
